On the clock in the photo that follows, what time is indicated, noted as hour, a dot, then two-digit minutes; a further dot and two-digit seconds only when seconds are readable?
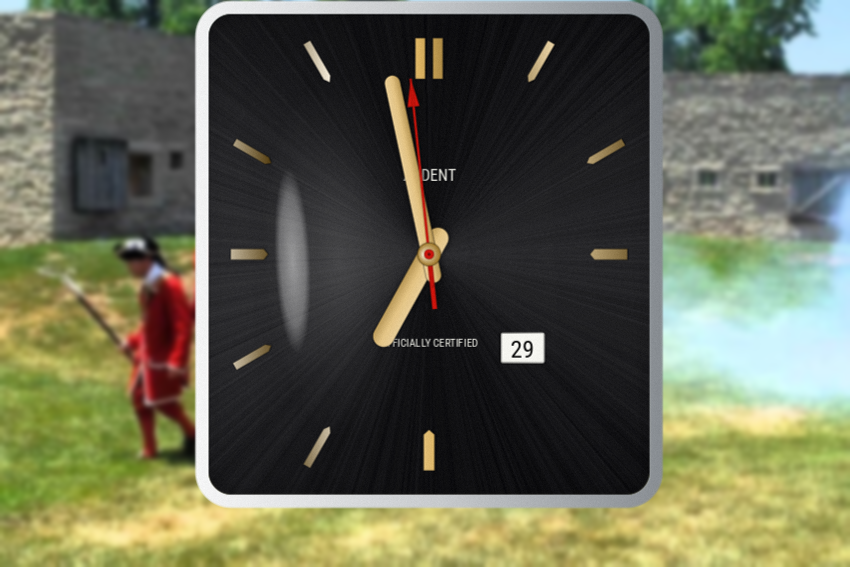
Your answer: 6.57.59
